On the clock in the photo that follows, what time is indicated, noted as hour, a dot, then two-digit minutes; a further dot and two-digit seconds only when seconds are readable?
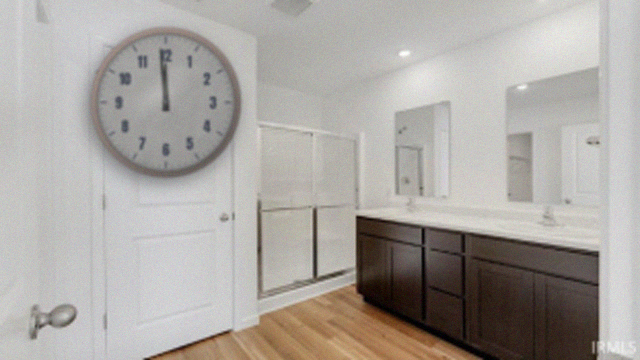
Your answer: 11.59
